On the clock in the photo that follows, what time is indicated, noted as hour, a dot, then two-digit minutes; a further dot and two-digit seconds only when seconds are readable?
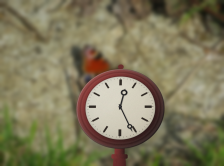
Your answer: 12.26
